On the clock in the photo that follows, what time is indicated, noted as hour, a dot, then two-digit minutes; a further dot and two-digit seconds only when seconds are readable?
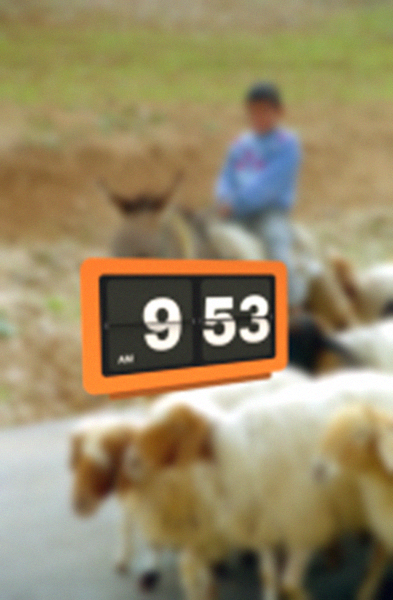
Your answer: 9.53
